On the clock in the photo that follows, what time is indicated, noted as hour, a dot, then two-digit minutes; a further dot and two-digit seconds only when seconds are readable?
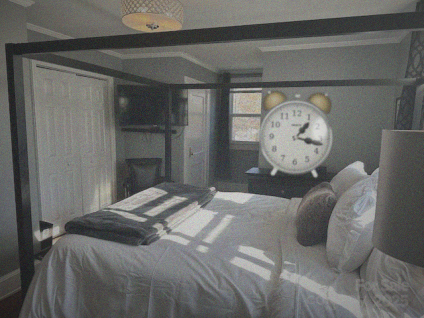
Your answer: 1.17
